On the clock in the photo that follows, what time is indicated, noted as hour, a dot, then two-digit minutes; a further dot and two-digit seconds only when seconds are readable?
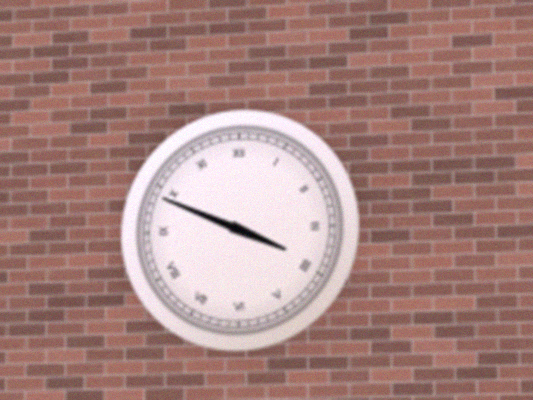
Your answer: 3.49
